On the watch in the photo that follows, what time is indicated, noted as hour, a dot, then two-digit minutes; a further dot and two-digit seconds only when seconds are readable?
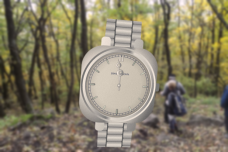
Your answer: 11.59
